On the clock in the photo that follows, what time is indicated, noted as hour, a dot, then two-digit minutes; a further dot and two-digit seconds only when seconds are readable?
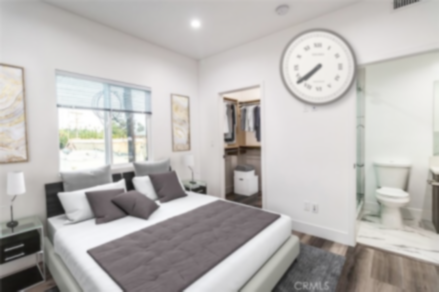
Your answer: 7.39
